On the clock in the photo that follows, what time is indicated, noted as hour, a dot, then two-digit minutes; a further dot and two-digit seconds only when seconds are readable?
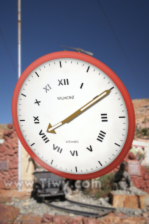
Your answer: 8.10
